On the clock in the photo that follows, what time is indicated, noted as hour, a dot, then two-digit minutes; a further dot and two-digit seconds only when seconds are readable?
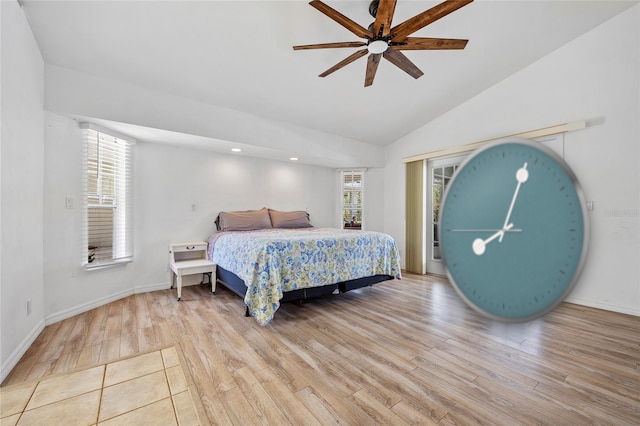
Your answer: 8.03.45
